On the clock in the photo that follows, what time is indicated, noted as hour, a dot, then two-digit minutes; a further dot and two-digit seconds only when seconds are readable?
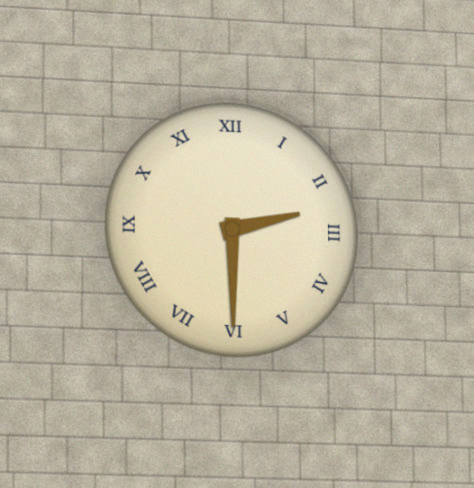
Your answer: 2.30
